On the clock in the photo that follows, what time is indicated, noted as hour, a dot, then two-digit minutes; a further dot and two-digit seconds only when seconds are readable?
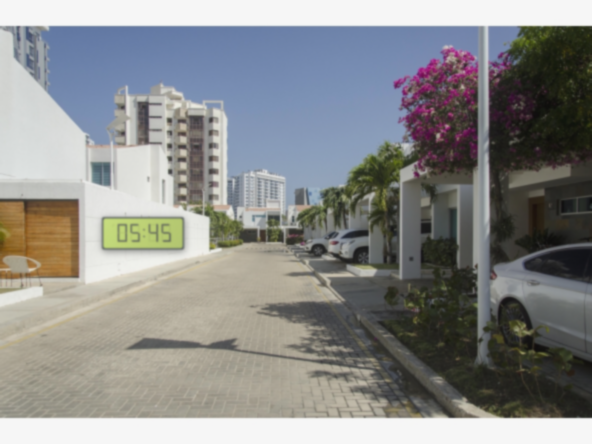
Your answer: 5.45
